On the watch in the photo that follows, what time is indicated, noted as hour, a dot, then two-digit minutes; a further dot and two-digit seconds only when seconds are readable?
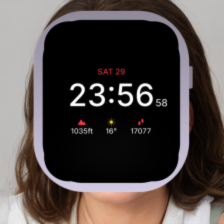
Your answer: 23.56.58
